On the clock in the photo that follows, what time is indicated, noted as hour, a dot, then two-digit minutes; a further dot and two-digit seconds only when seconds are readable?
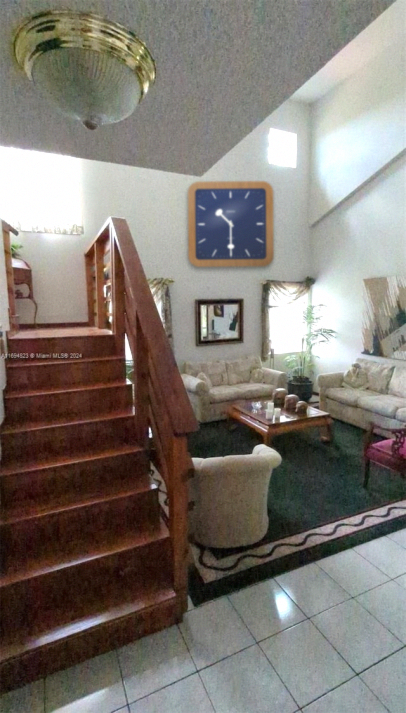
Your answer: 10.30
